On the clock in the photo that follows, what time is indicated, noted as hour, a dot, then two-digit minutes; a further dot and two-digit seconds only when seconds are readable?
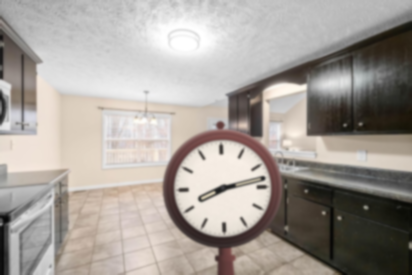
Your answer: 8.13
